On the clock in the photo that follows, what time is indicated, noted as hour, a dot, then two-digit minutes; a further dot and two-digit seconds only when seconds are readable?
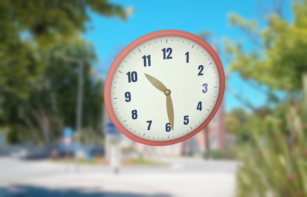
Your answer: 10.29
